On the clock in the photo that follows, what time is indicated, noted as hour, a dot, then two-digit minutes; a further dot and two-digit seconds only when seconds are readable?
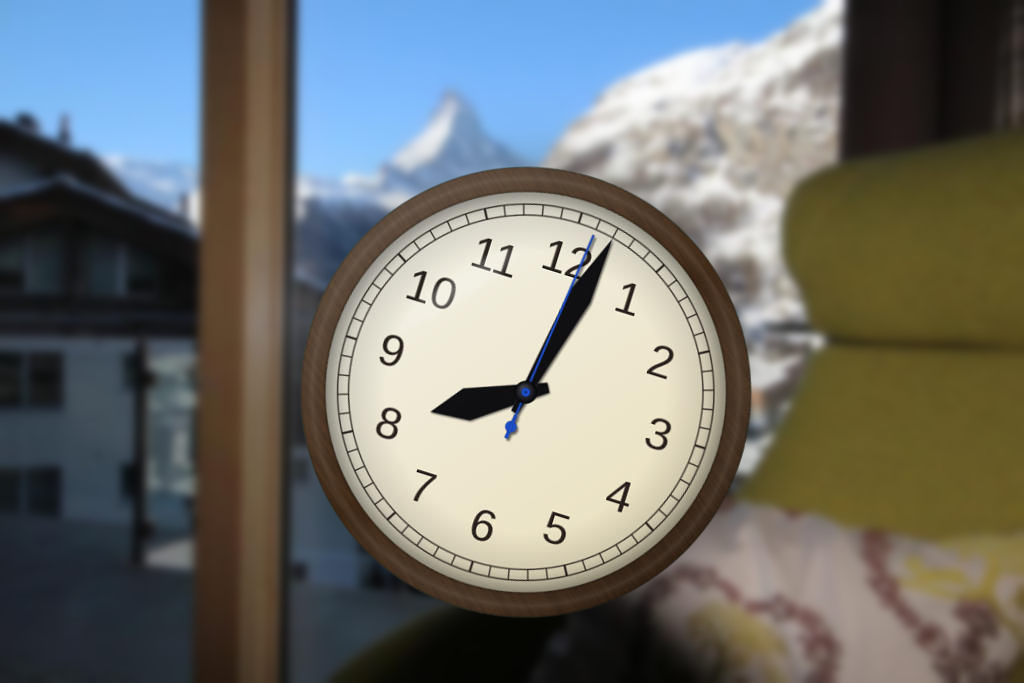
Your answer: 8.02.01
